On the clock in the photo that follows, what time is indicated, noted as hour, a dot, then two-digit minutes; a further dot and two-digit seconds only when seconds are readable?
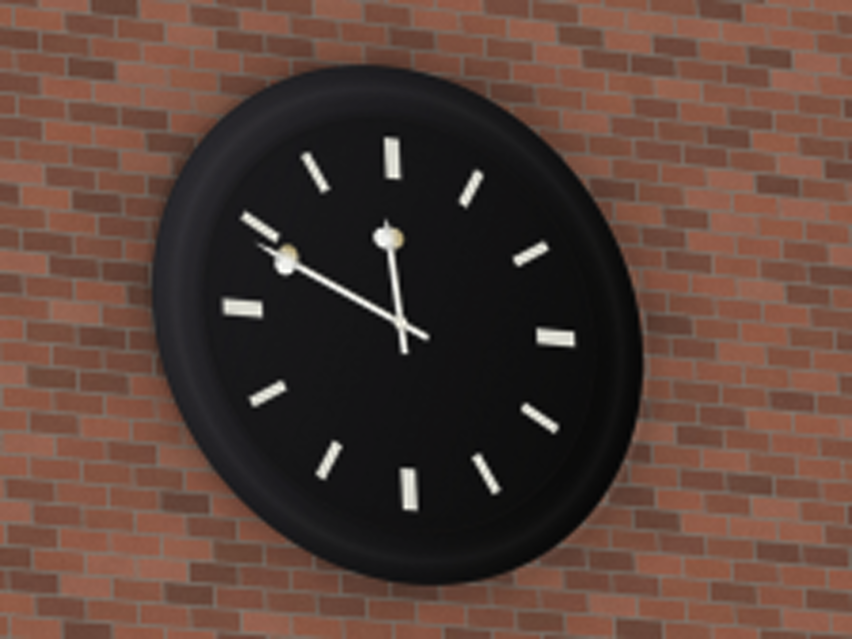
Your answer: 11.49
